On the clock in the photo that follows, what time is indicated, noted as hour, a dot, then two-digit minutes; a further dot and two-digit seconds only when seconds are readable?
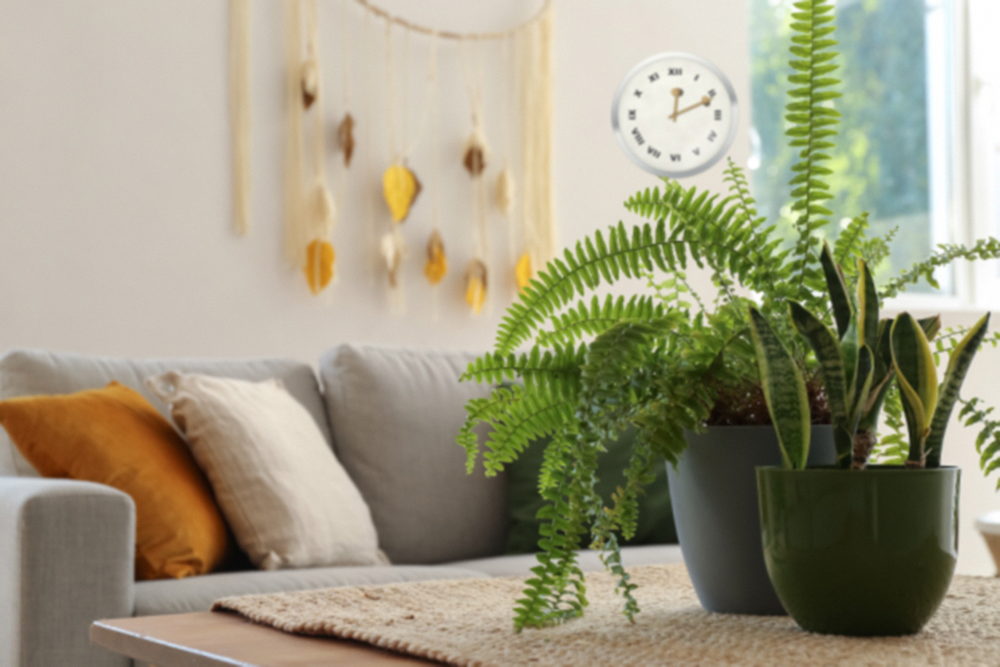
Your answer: 12.11
